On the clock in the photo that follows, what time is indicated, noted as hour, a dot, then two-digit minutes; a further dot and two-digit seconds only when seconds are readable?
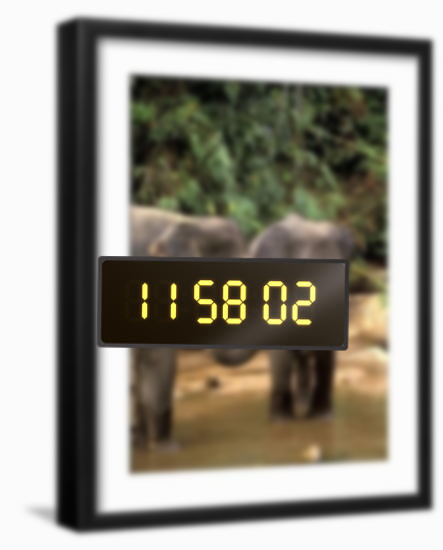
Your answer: 11.58.02
